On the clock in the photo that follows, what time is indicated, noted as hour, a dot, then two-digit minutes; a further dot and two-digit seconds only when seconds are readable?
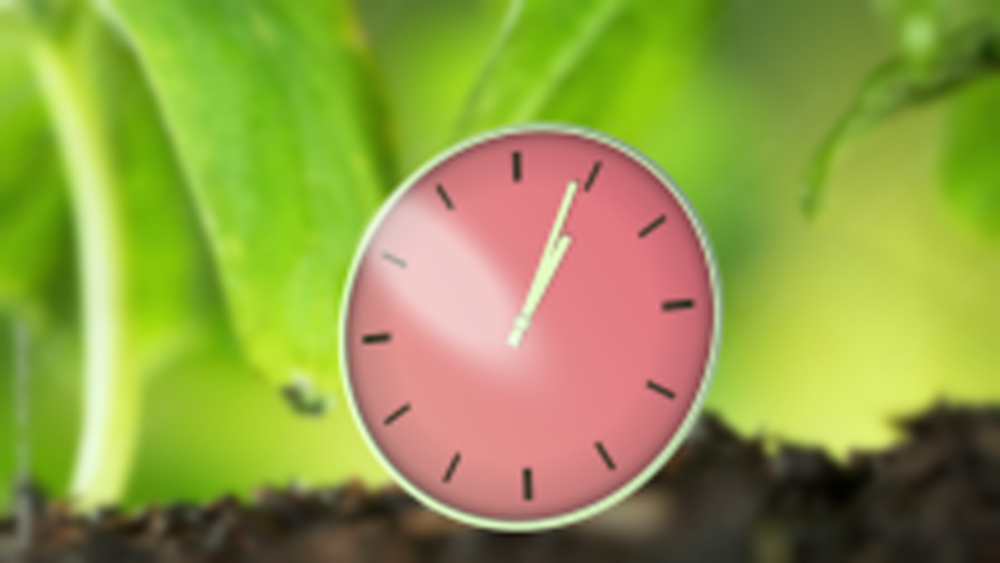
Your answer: 1.04
